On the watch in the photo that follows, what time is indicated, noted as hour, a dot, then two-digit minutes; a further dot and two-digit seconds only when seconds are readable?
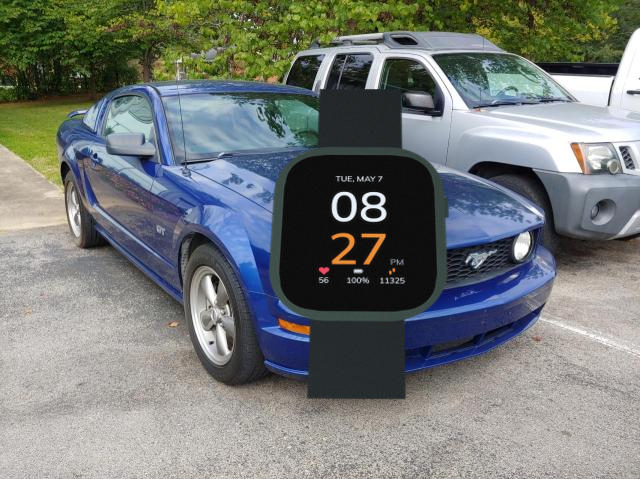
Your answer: 8.27
